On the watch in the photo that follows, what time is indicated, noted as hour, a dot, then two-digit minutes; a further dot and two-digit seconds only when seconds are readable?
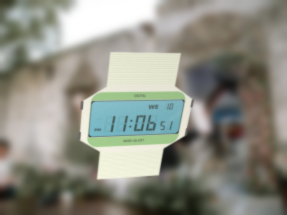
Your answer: 11.06.51
